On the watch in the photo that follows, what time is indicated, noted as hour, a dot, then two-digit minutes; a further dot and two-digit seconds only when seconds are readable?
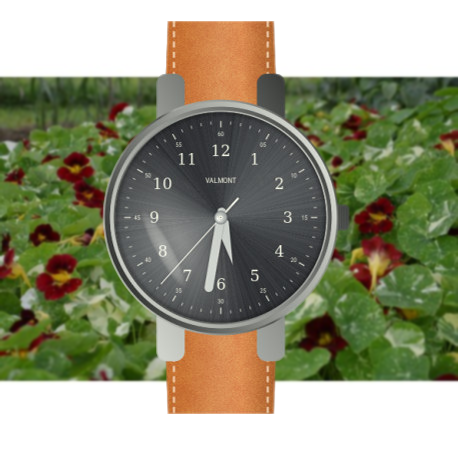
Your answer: 5.31.37
